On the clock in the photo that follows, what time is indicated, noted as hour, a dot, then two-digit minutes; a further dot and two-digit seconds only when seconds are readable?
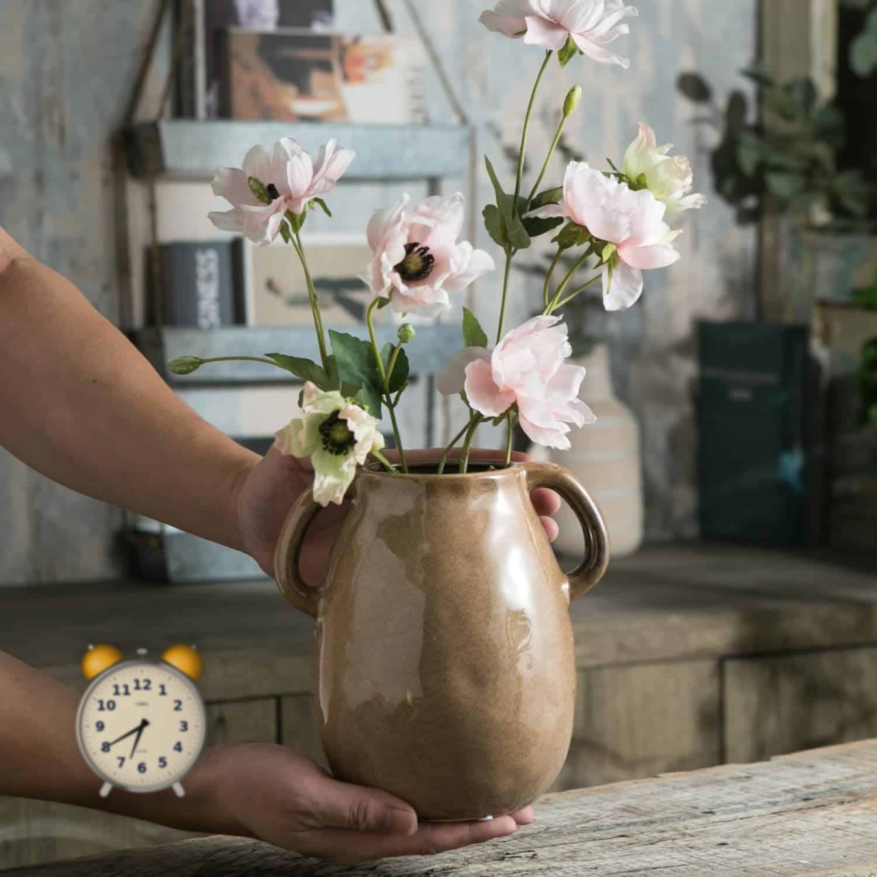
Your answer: 6.40
